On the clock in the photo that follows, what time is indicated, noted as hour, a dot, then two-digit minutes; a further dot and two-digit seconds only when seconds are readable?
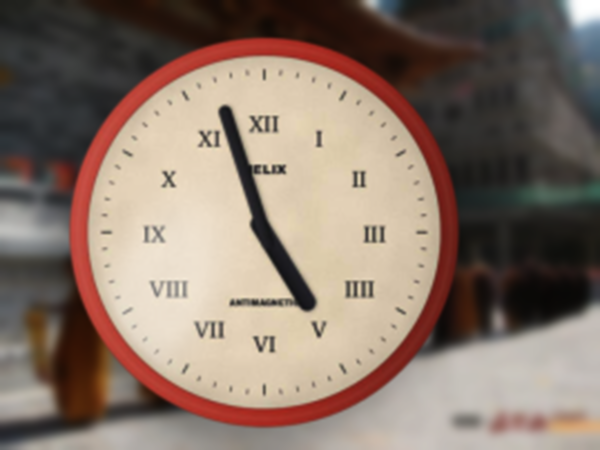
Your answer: 4.57
